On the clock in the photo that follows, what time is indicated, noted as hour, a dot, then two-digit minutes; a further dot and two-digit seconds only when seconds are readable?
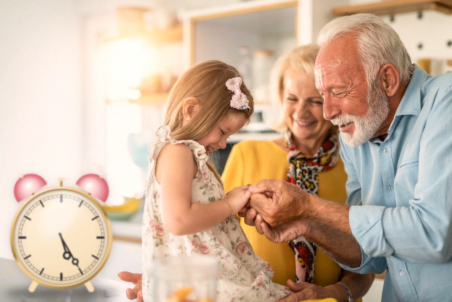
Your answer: 5.25
